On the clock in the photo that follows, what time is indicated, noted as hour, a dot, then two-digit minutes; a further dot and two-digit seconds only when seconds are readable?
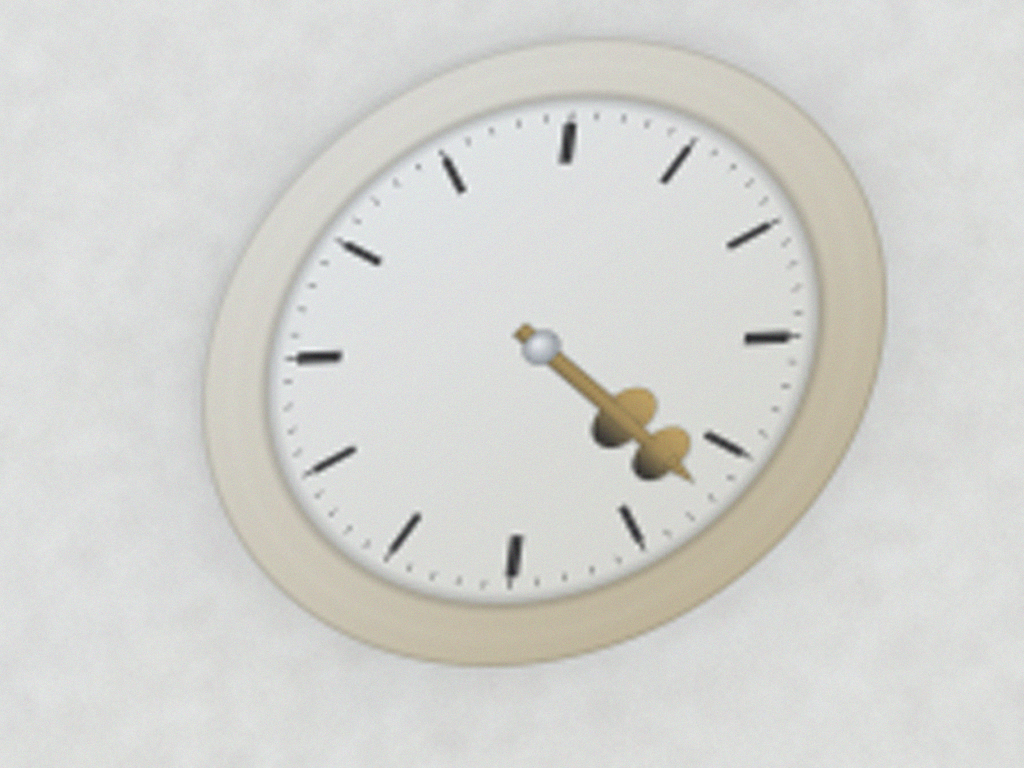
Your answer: 4.22
